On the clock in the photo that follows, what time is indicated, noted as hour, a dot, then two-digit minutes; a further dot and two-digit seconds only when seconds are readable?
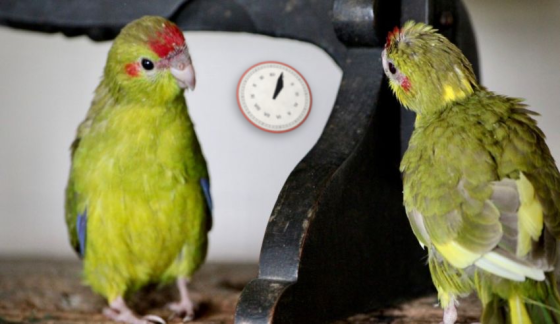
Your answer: 1.04
